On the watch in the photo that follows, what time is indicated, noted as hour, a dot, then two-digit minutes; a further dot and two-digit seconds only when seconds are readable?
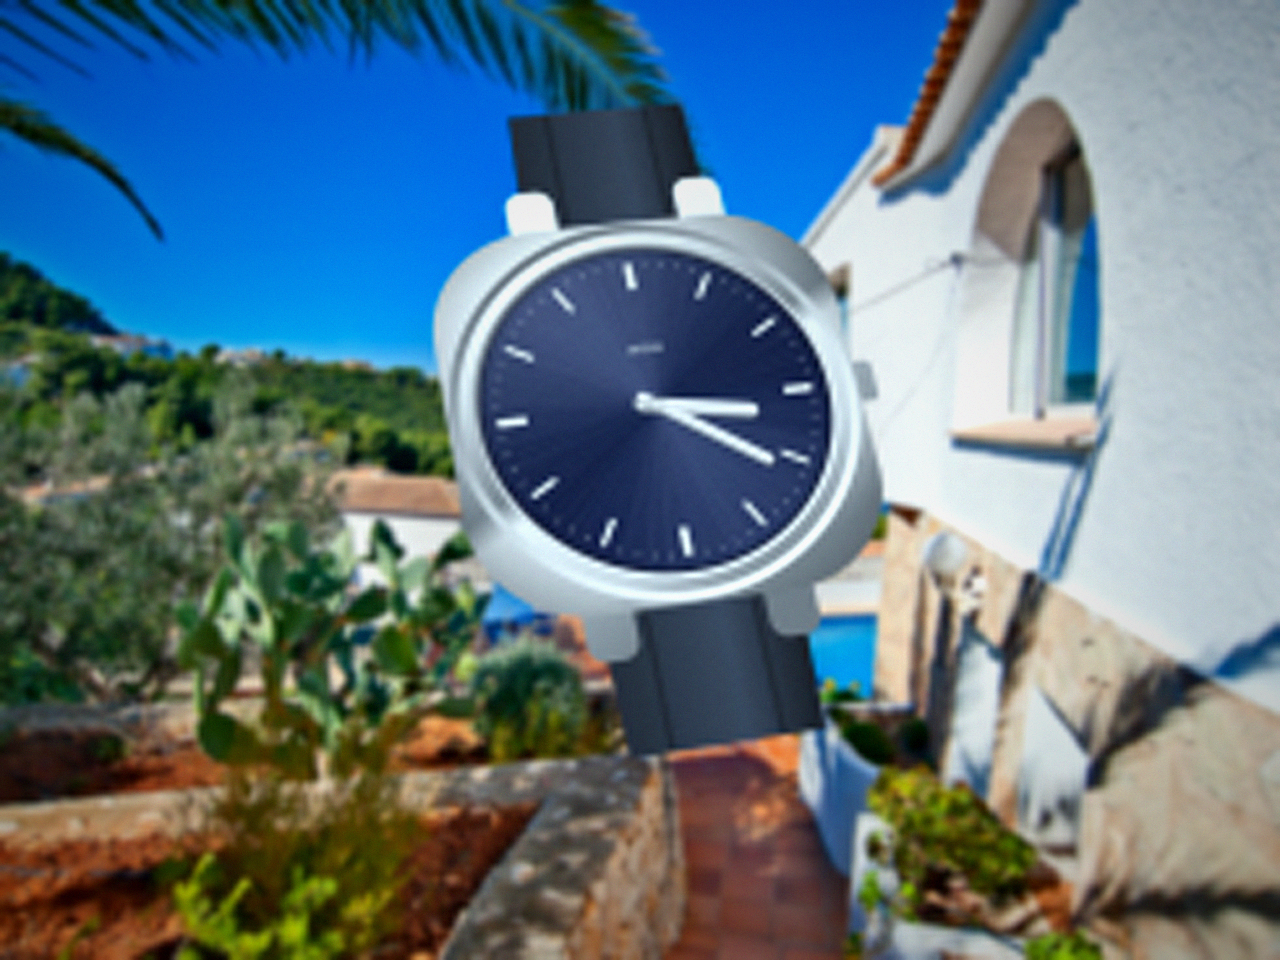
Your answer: 3.21
